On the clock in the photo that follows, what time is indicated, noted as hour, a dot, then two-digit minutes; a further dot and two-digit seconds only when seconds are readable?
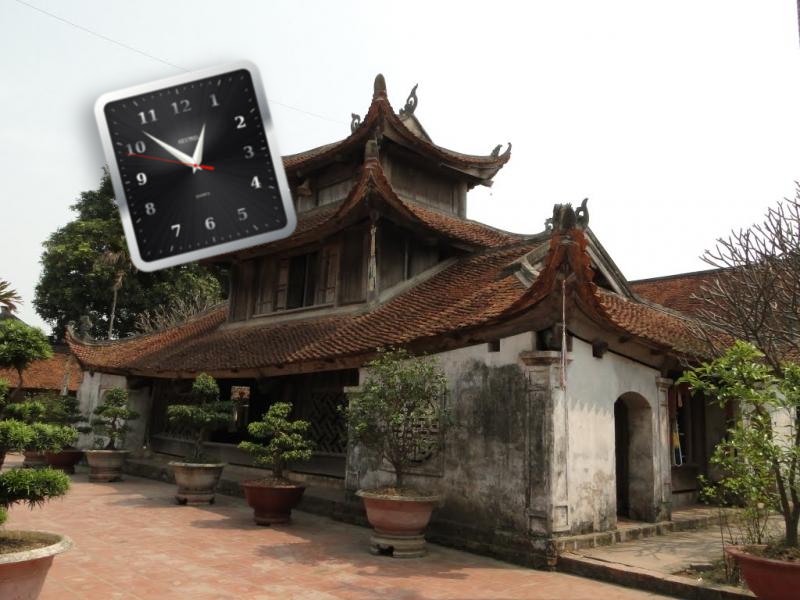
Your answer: 12.52.49
